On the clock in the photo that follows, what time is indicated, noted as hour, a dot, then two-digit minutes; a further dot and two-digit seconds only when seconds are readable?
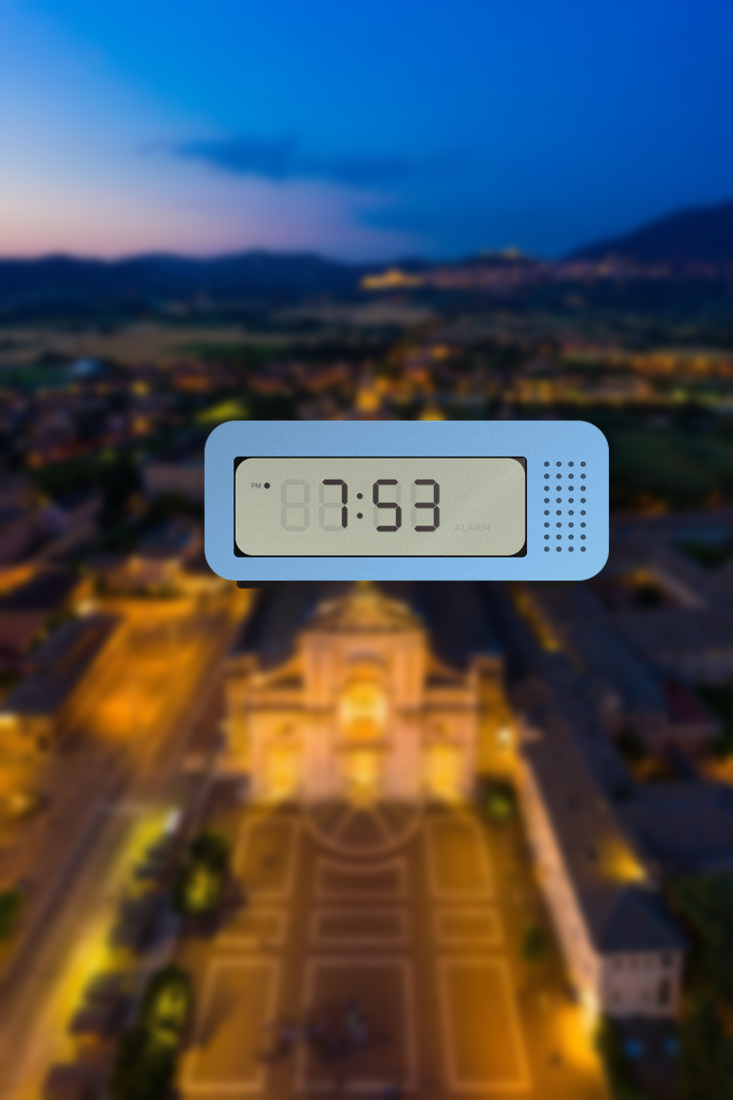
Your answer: 7.53
